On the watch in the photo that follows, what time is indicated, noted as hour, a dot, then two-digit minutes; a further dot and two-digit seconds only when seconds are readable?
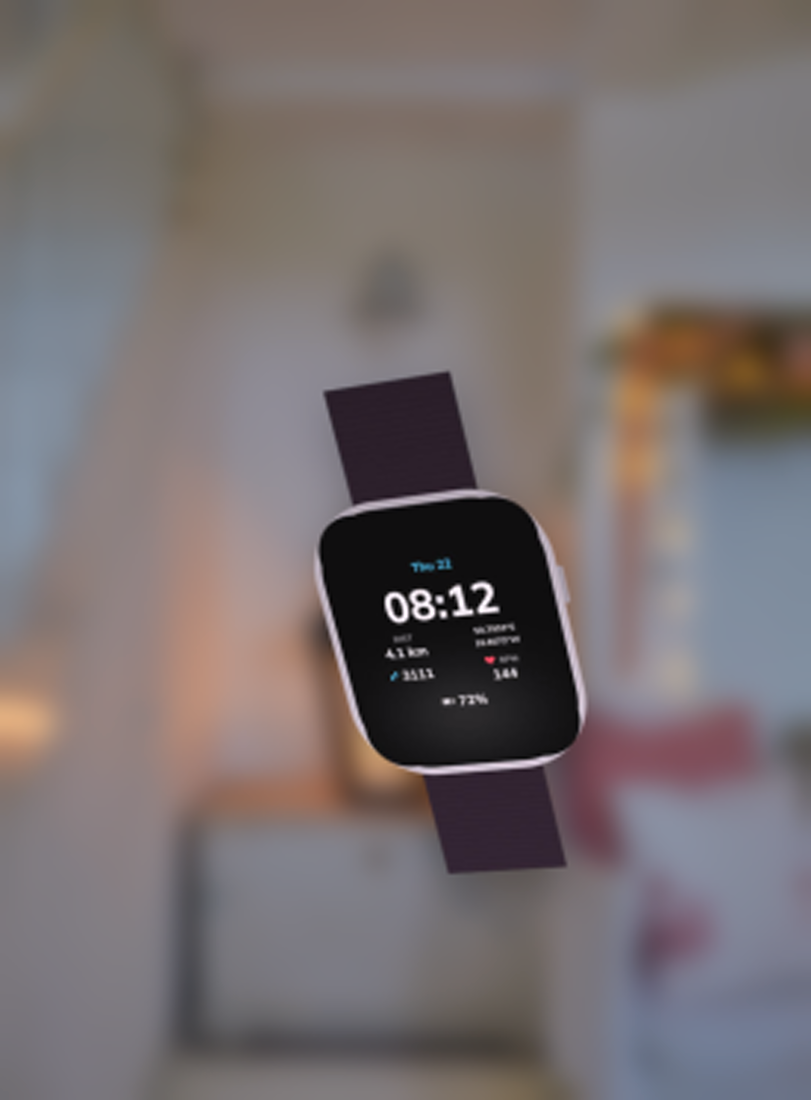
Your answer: 8.12
